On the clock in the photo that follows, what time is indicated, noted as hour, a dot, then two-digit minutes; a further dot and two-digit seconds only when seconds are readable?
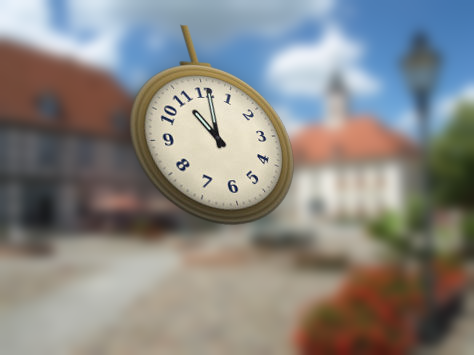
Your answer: 11.01
